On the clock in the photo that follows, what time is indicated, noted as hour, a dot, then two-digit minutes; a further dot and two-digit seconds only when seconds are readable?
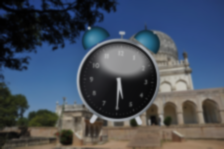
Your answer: 5.30
